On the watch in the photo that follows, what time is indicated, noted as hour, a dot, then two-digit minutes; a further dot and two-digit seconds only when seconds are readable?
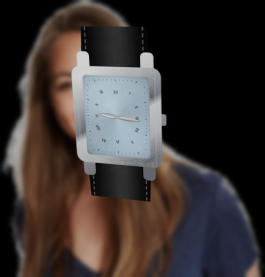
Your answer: 9.16
